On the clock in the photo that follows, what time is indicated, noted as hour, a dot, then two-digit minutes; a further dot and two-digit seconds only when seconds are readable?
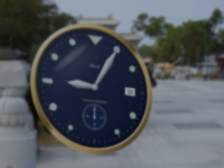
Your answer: 9.05
